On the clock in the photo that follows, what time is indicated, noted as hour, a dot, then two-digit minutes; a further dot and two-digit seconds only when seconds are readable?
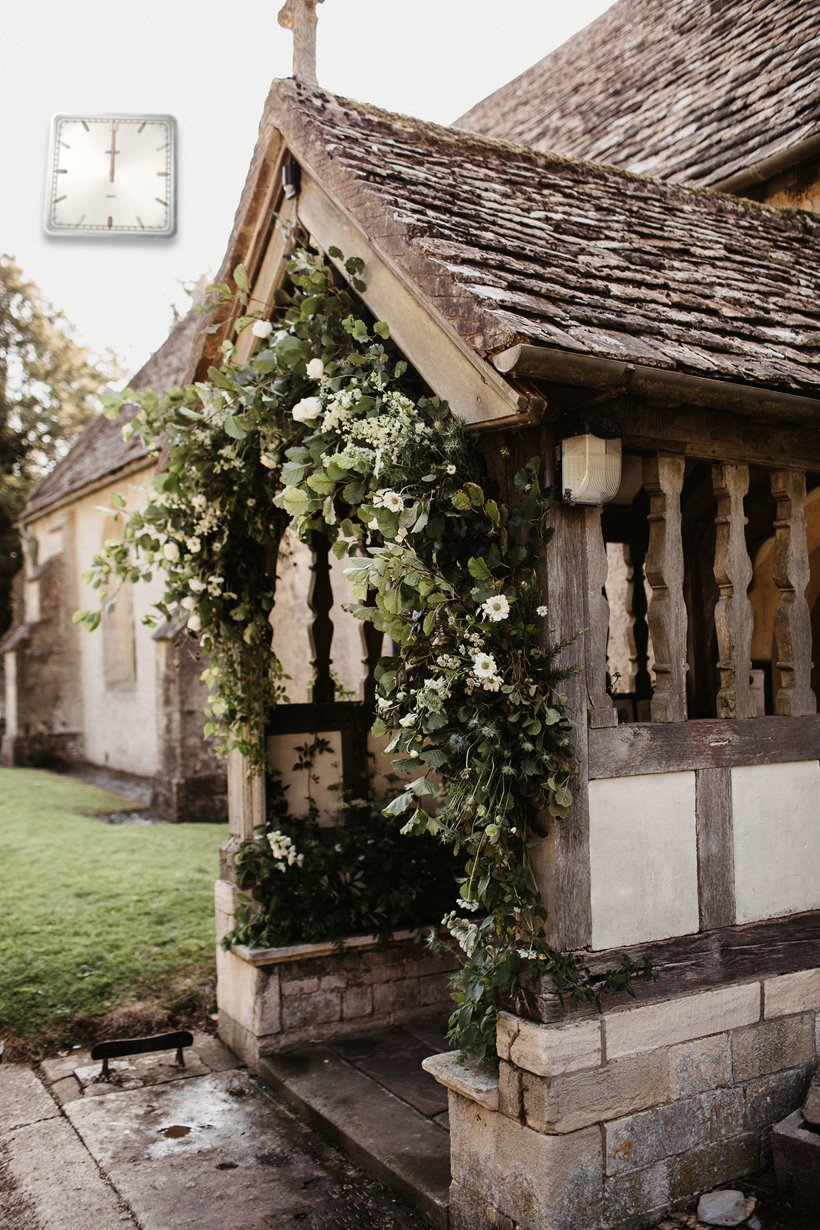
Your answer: 12.00
